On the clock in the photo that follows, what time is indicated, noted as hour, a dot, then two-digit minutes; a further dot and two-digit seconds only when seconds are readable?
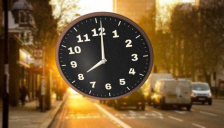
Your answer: 8.01
